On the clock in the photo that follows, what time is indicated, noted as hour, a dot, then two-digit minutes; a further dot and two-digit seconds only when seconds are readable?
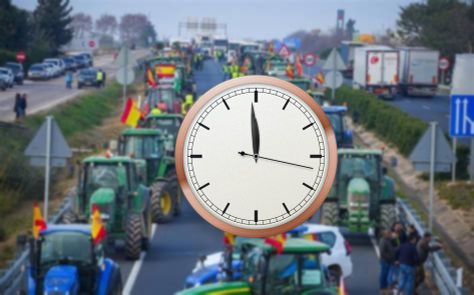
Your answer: 11.59.17
